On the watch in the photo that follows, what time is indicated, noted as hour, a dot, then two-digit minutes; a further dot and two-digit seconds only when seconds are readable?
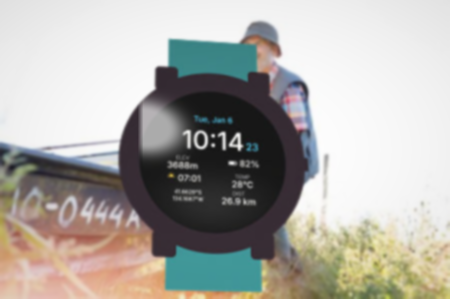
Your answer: 10.14
